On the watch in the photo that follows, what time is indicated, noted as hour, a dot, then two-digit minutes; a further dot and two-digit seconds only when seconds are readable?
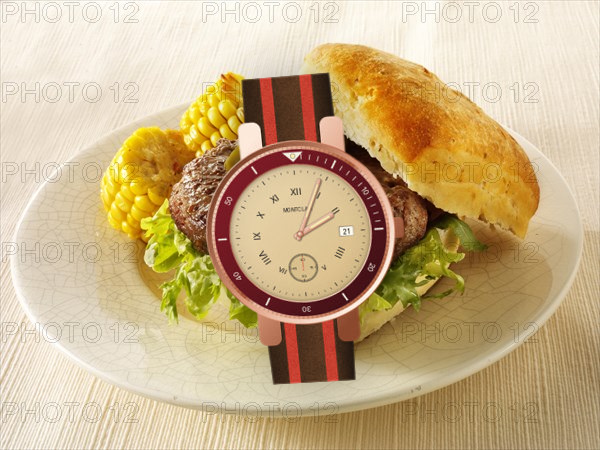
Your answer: 2.04
